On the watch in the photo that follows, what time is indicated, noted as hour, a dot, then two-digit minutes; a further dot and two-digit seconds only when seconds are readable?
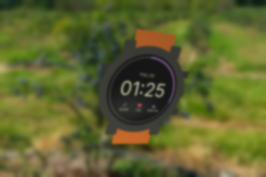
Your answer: 1.25
